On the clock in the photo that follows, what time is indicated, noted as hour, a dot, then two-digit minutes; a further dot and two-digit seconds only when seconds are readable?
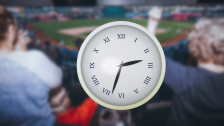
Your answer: 2.33
